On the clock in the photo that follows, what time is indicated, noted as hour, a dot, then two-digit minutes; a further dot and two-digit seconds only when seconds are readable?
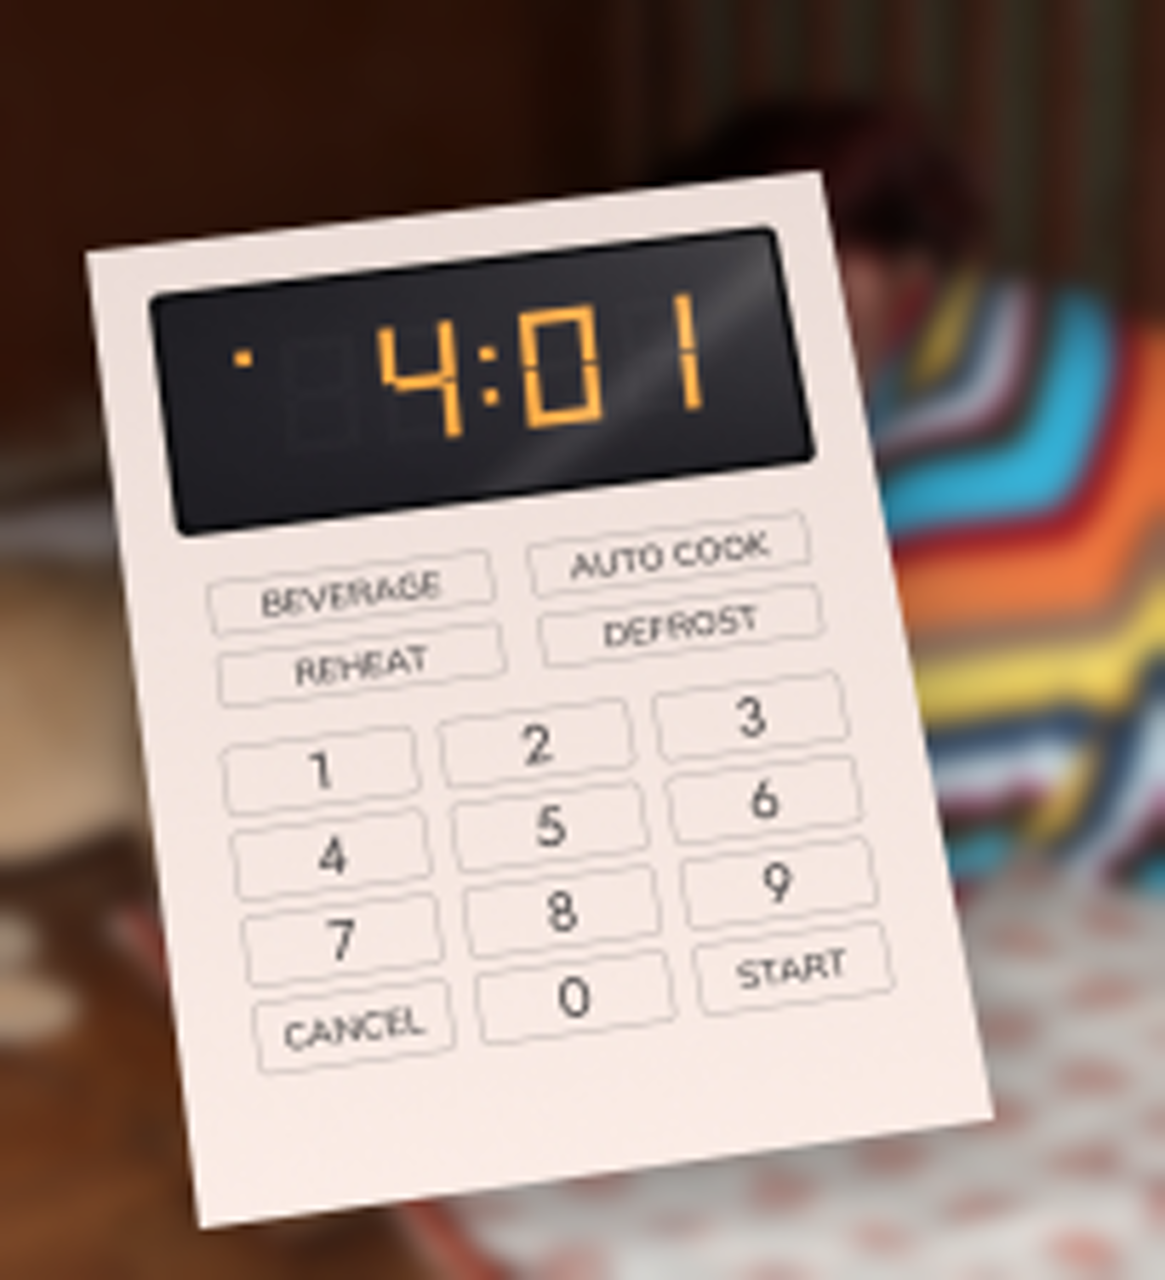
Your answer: 4.01
